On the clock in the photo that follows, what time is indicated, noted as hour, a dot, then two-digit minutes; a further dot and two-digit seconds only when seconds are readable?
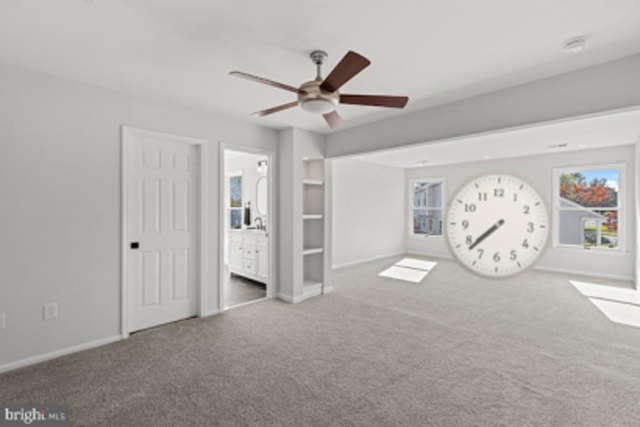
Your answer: 7.38
